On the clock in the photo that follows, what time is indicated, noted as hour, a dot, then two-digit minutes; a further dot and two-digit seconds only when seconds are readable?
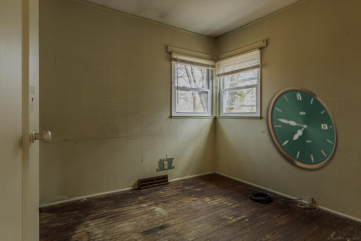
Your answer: 7.47
